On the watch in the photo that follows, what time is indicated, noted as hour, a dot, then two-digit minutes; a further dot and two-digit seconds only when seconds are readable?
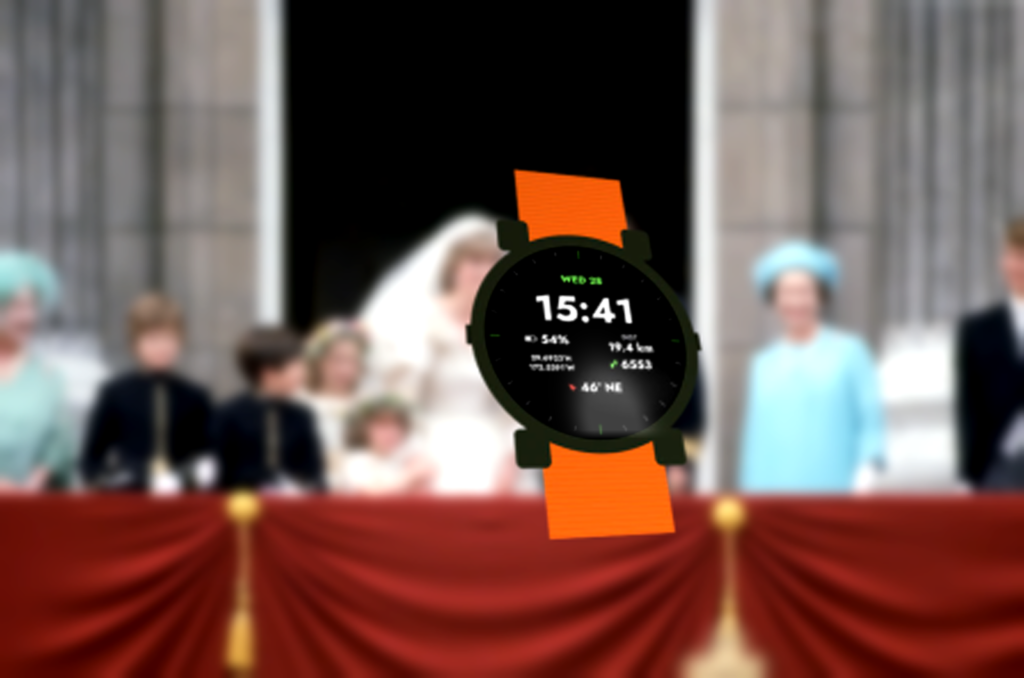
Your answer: 15.41
